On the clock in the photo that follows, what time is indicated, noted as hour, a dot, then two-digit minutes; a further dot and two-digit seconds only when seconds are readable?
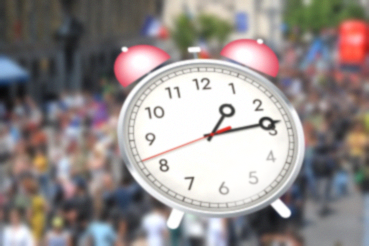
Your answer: 1.13.42
